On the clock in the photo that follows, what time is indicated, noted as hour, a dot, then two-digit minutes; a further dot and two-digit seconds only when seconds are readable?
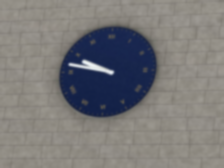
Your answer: 9.47
